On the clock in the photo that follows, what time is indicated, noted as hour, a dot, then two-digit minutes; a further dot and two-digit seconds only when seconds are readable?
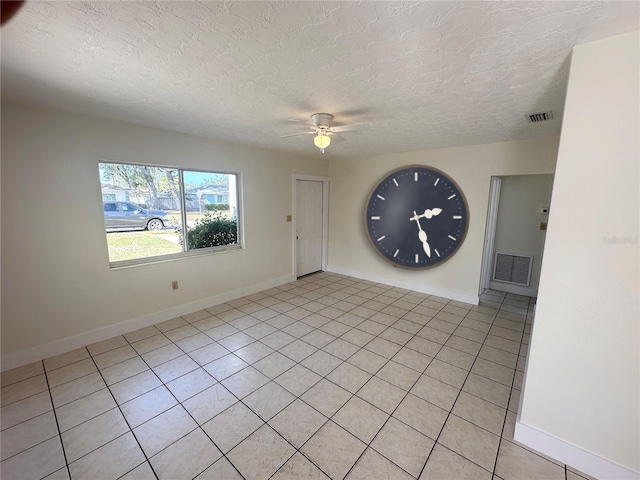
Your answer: 2.27
